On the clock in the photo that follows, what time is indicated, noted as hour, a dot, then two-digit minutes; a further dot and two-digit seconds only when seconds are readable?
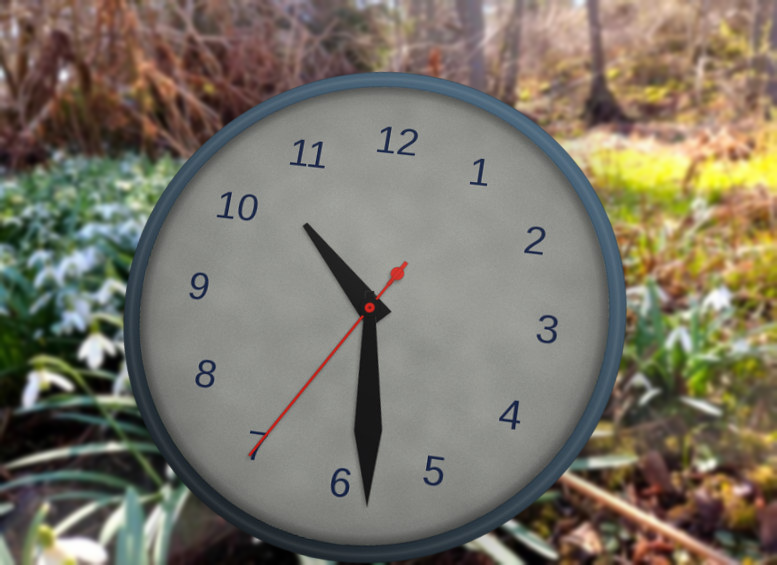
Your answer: 10.28.35
